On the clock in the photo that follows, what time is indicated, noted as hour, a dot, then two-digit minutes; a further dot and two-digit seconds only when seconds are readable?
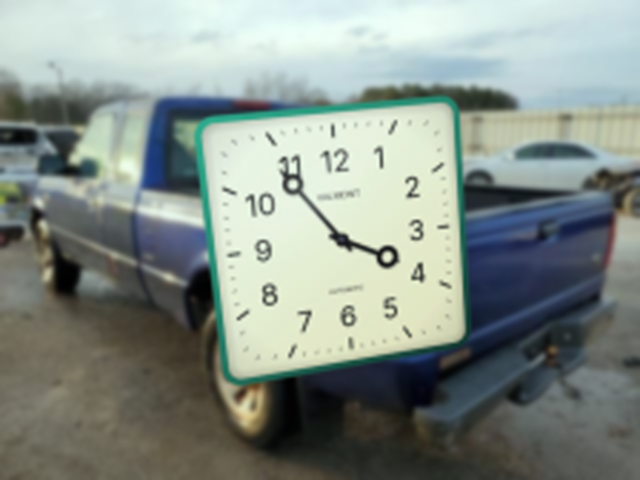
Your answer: 3.54
